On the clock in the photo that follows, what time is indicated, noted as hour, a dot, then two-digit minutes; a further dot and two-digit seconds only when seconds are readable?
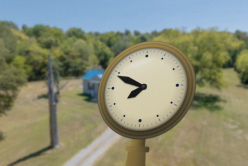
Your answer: 7.49
